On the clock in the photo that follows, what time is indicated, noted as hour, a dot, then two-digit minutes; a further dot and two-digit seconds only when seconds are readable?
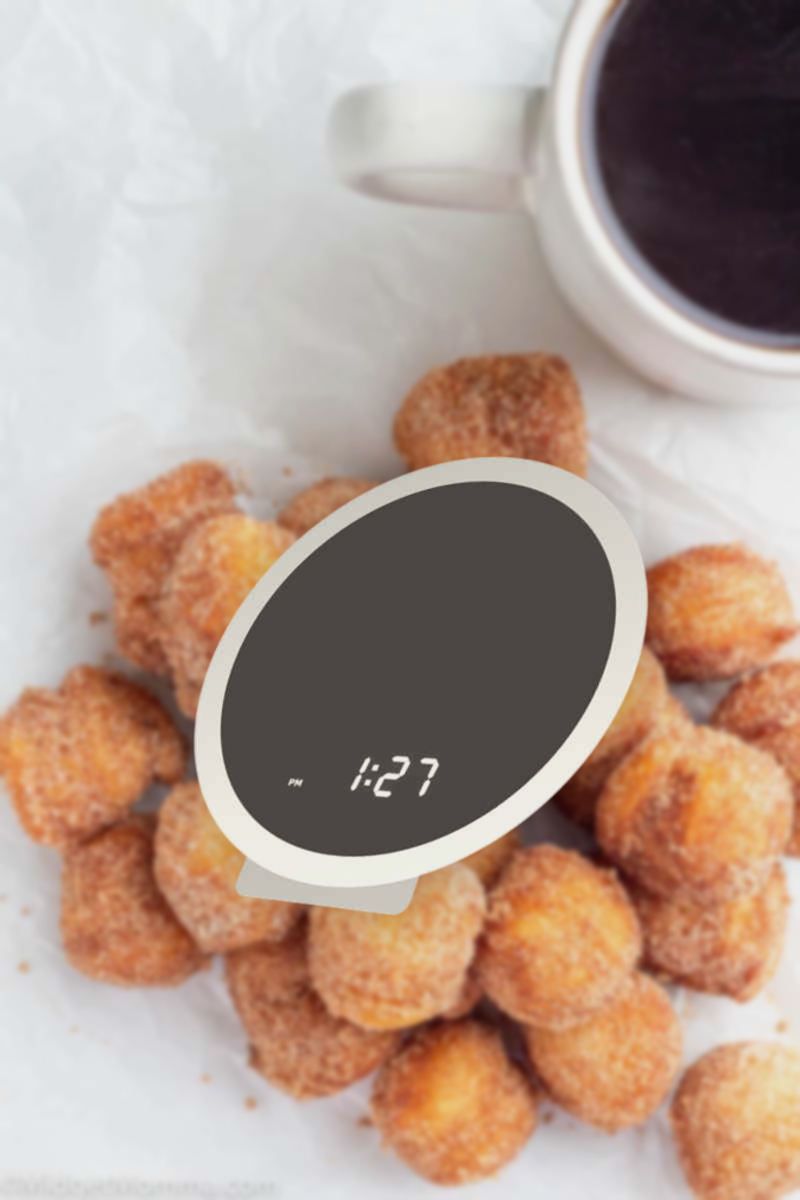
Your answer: 1.27
